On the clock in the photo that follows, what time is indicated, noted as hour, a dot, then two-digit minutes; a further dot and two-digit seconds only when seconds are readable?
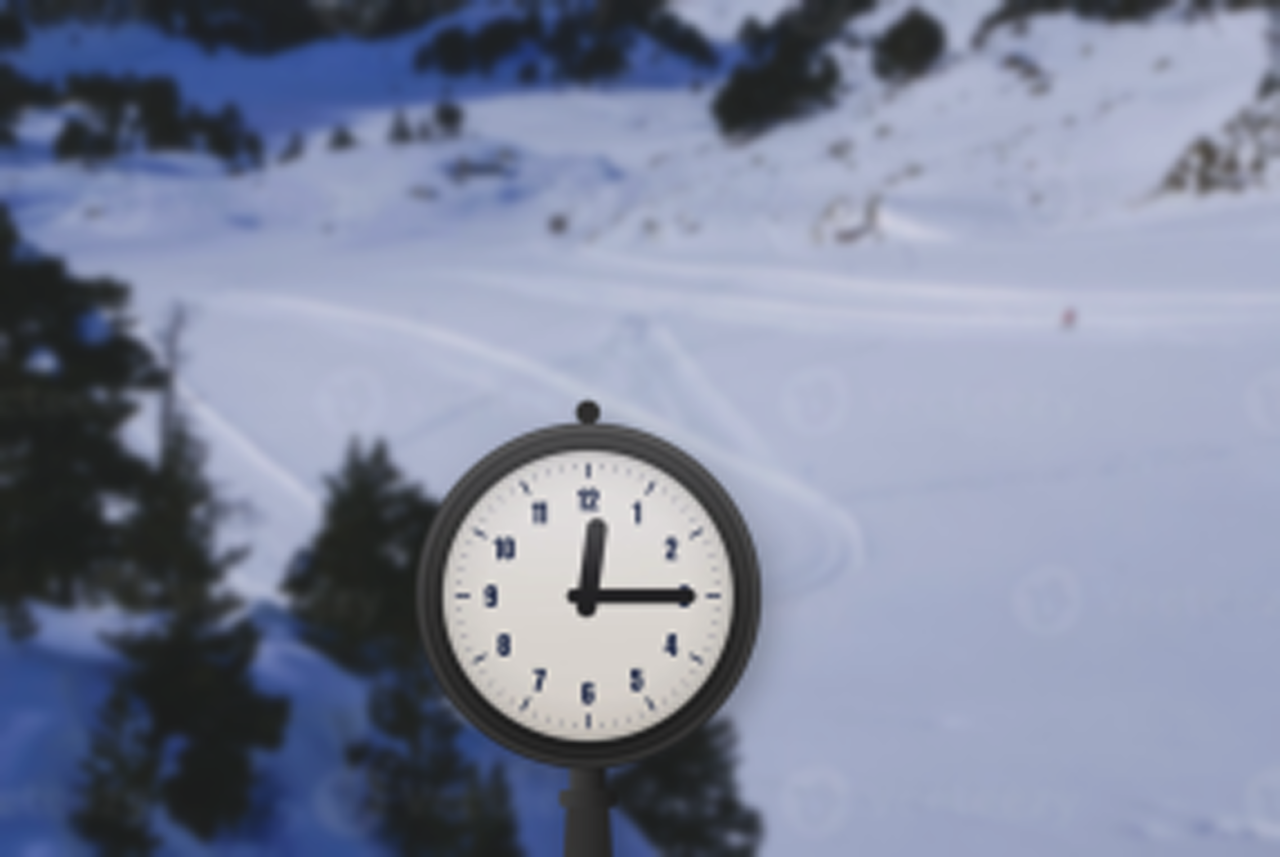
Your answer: 12.15
